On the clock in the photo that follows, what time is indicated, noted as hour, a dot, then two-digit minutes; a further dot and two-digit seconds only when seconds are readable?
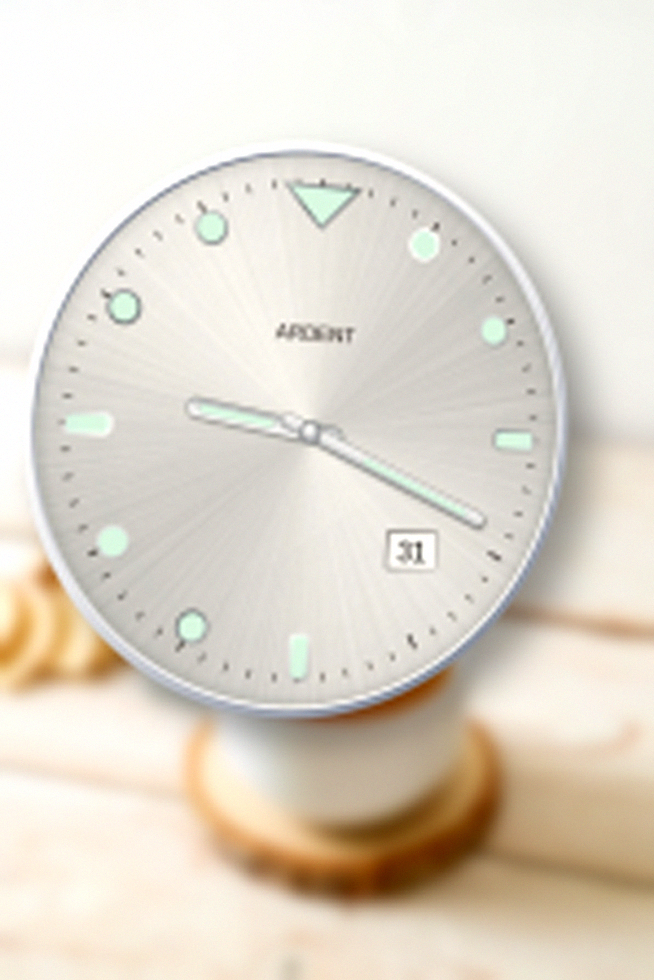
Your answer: 9.19
